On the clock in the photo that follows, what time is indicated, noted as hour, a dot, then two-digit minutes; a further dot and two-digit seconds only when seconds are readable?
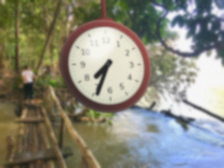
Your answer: 7.34
